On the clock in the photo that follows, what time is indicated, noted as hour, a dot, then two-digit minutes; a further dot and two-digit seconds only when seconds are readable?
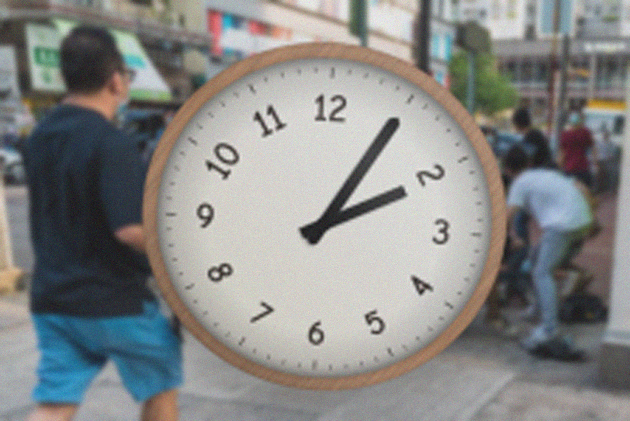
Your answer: 2.05
